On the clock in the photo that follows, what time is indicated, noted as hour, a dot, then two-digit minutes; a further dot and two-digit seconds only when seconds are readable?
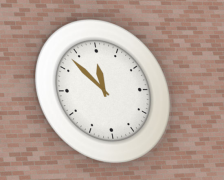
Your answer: 11.53
